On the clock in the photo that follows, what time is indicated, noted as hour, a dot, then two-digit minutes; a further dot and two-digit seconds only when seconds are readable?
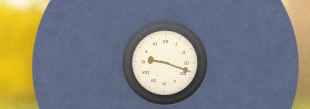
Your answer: 9.18
